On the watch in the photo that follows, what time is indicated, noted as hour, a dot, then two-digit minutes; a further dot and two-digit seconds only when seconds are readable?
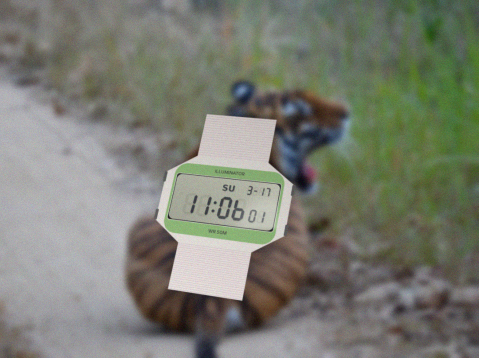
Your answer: 11.06.01
